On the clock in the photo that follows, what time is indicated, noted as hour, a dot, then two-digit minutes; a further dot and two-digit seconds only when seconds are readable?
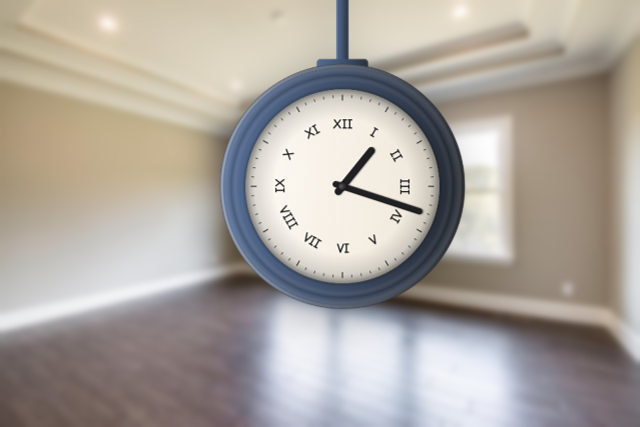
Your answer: 1.18
